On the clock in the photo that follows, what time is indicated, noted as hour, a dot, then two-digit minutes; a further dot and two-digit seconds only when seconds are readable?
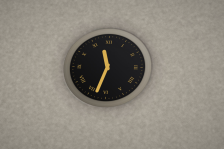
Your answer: 11.33
